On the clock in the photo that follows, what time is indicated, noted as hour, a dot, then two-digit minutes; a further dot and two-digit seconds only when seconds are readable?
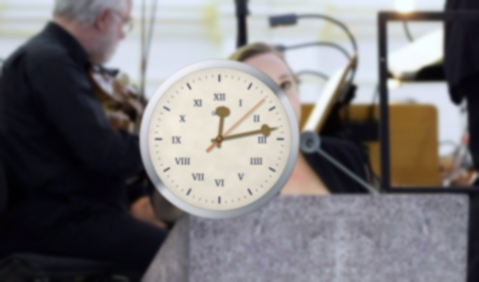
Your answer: 12.13.08
